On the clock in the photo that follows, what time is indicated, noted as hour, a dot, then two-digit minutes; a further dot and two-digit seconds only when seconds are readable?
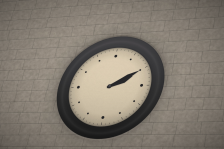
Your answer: 2.10
